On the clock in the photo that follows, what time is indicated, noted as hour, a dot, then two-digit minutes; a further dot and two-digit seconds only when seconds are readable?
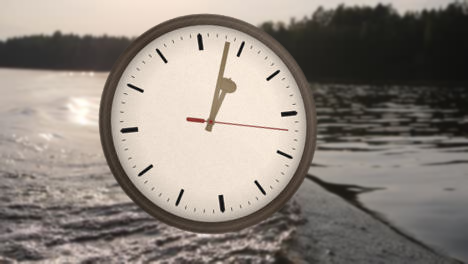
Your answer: 1.03.17
